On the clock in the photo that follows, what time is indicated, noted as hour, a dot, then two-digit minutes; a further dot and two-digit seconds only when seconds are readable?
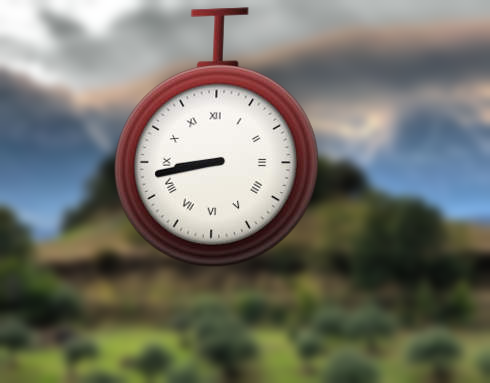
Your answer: 8.43
